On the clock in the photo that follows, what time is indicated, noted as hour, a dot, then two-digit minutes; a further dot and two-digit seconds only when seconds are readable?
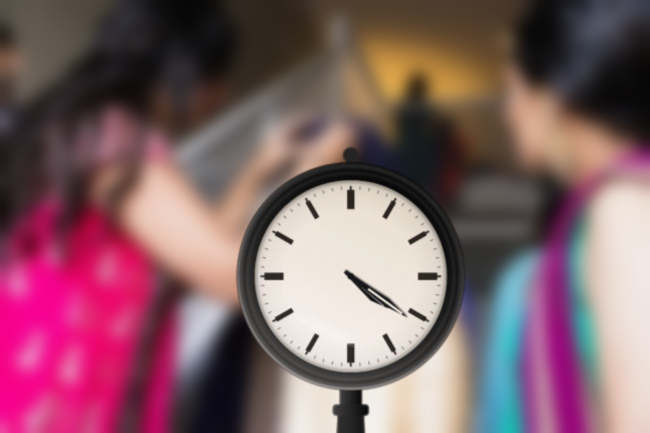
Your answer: 4.21
